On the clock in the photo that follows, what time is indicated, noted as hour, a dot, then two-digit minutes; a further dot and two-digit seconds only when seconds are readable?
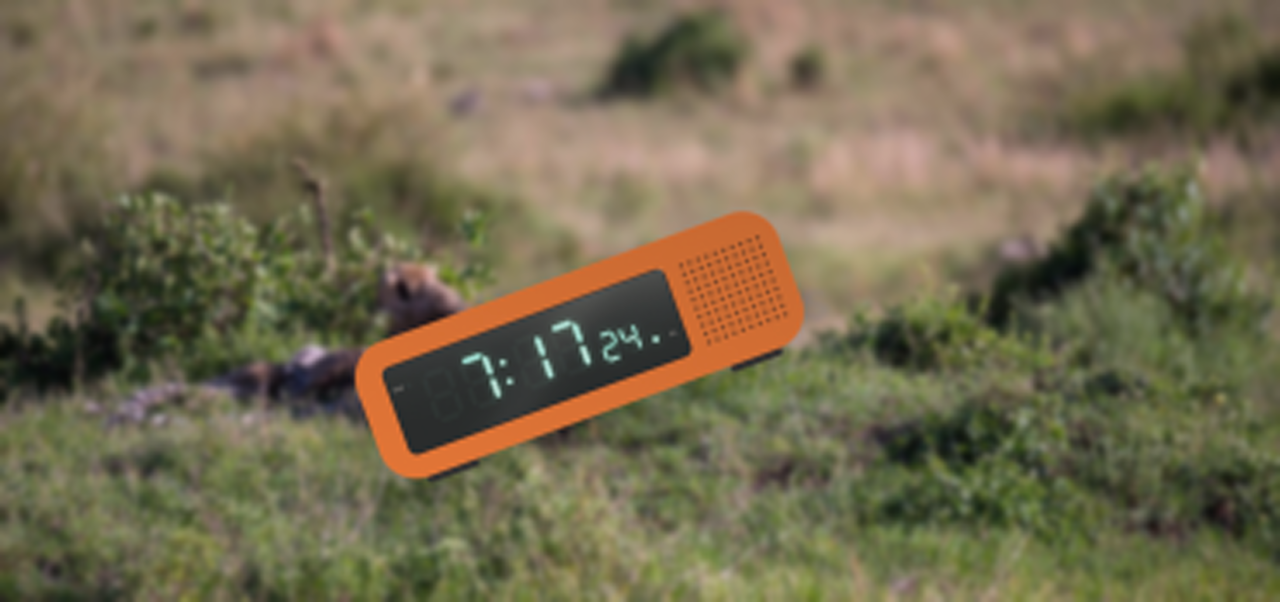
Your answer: 7.17.24
